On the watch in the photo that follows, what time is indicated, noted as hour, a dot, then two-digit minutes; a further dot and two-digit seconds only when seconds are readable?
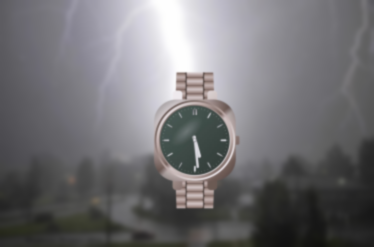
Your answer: 5.29
